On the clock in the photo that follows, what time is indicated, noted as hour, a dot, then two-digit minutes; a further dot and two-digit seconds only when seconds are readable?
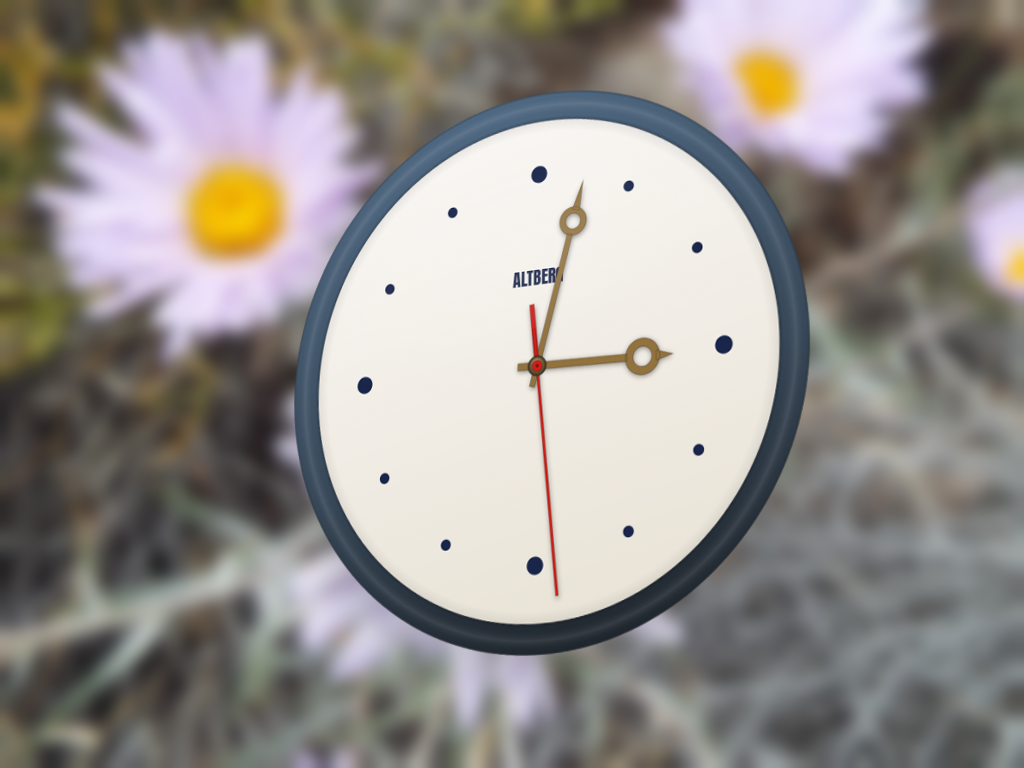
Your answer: 3.02.29
